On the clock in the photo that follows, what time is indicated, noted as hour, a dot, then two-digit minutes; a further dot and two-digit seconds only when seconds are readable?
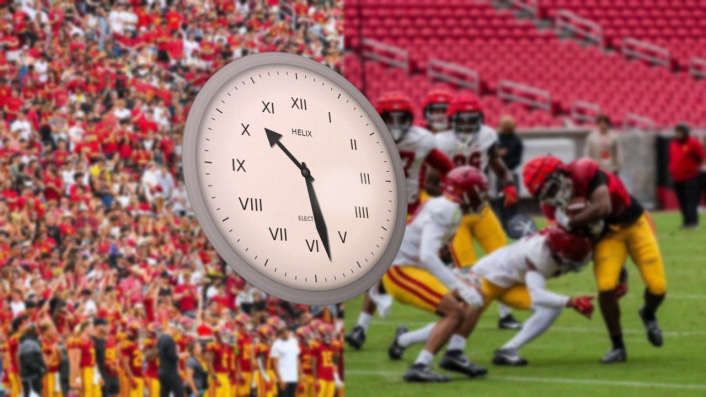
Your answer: 10.28
